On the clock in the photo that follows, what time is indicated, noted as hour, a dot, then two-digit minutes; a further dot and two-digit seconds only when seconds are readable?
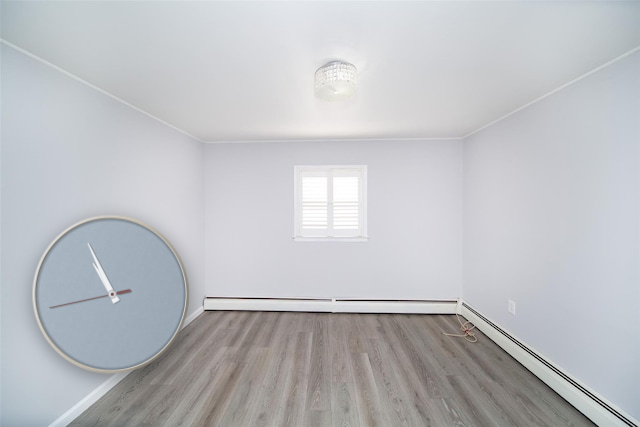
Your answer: 10.55.43
